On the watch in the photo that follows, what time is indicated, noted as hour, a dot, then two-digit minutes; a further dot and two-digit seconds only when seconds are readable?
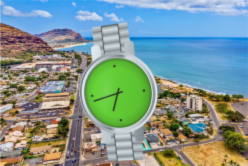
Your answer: 6.43
